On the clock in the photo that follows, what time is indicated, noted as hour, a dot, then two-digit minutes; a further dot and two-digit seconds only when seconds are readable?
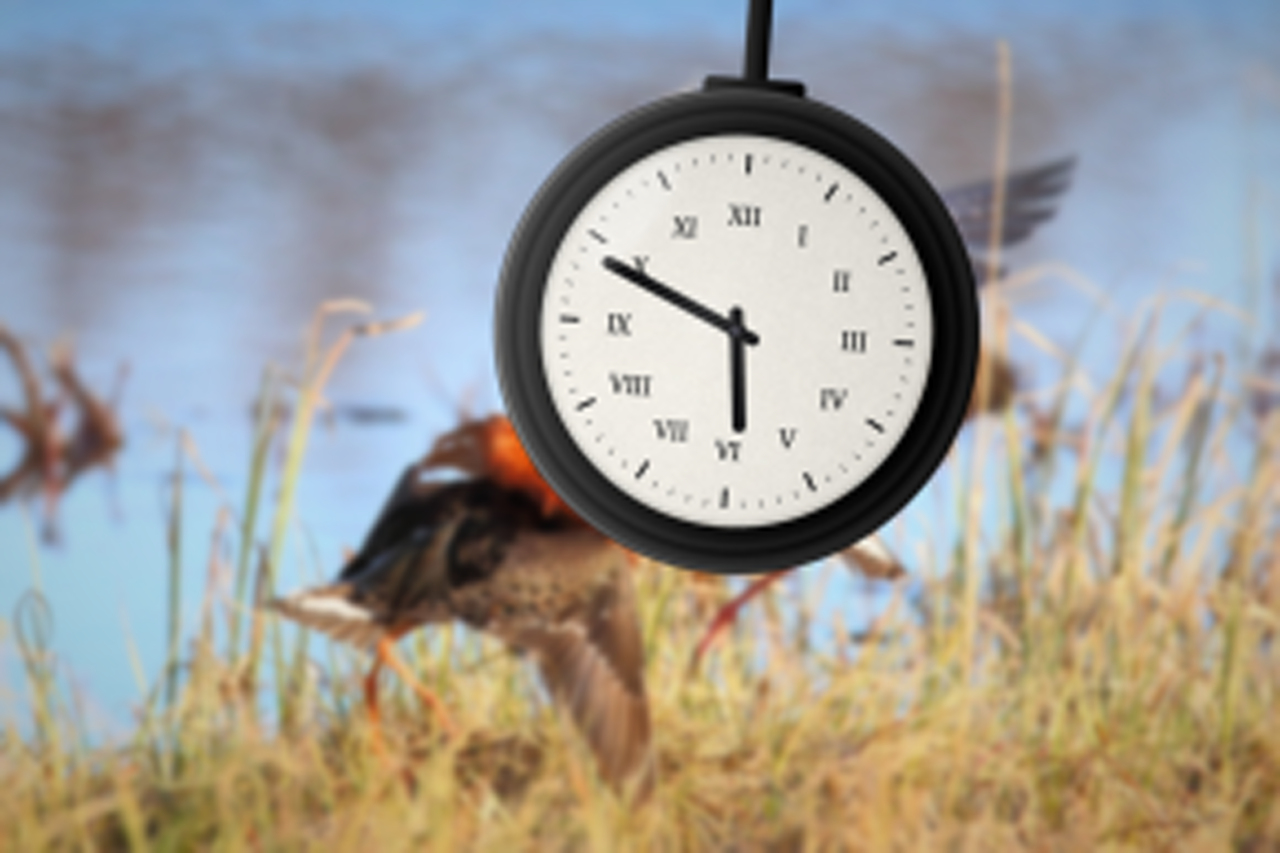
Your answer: 5.49
